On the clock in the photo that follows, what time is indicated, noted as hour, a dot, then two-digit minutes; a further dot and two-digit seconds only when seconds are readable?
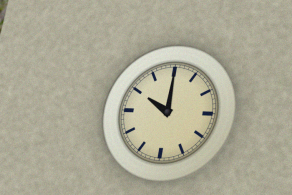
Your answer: 10.00
